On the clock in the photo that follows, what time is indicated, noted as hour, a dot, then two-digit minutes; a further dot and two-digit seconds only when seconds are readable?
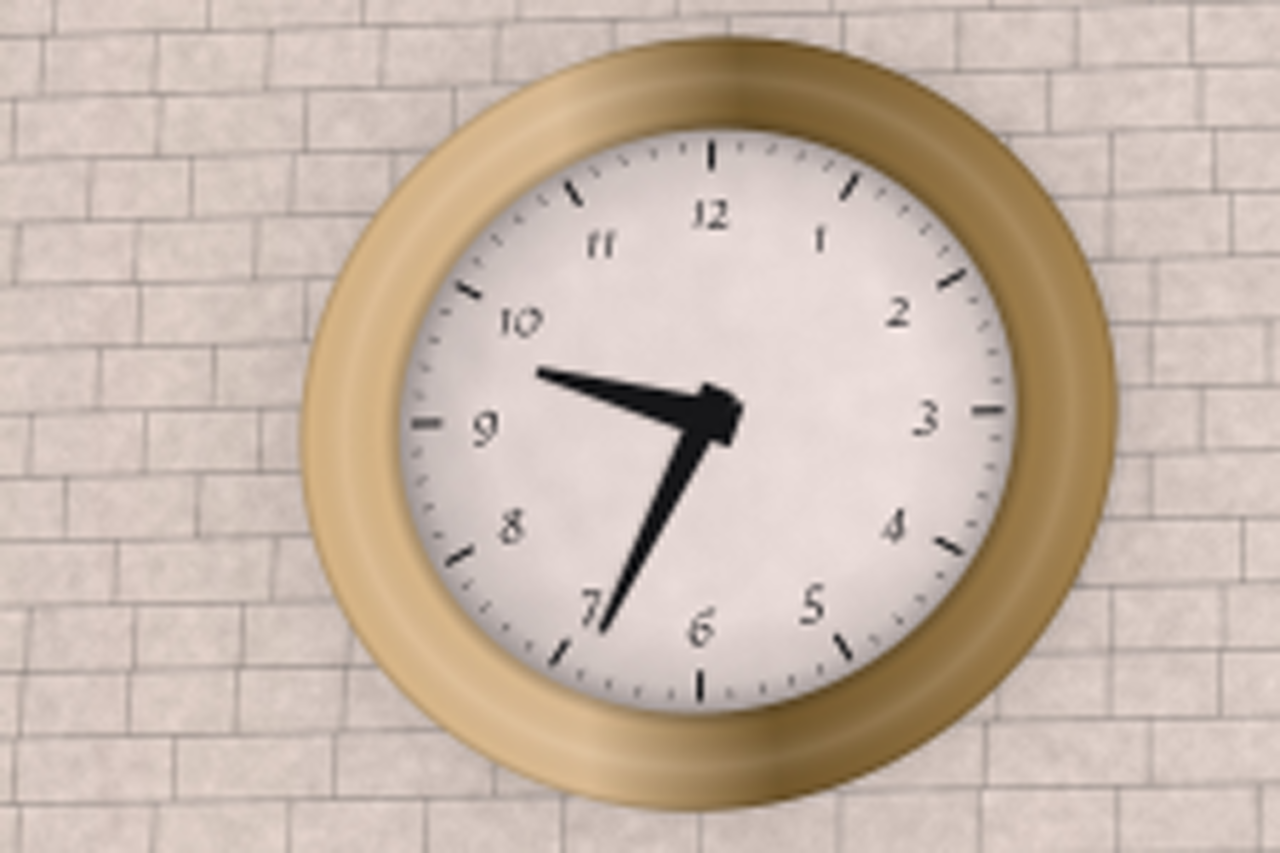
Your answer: 9.34
